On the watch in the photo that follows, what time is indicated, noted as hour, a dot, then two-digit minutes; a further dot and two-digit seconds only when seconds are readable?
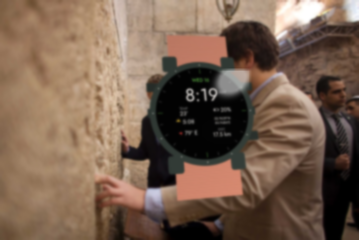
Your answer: 8.19
